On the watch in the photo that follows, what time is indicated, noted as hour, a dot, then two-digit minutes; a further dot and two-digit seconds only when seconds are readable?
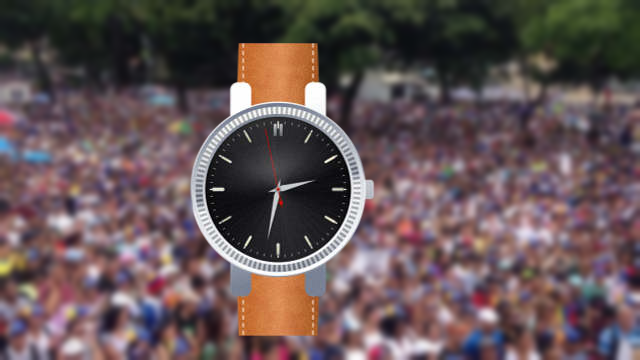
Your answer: 2.31.58
